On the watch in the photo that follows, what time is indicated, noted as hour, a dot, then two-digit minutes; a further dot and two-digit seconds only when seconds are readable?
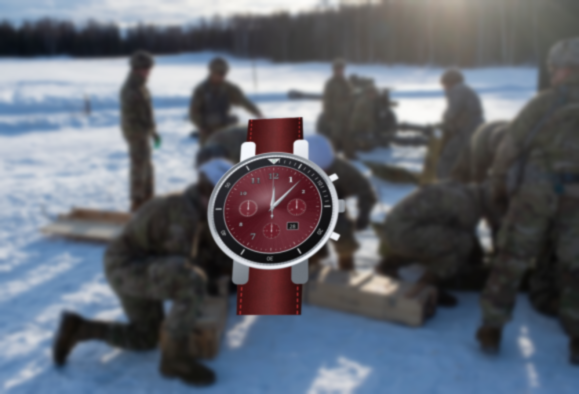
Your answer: 12.07
